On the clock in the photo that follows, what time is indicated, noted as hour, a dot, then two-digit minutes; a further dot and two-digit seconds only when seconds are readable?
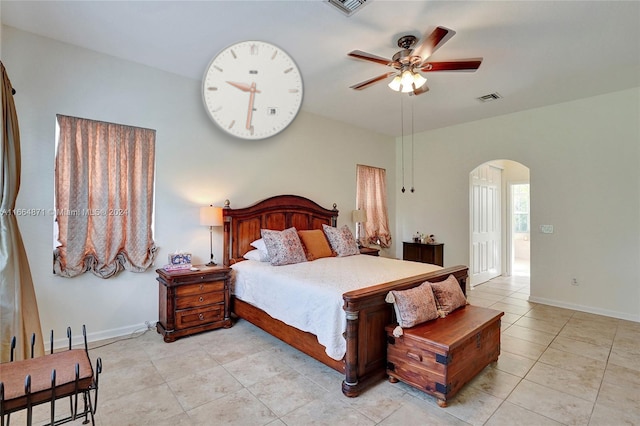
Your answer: 9.31
